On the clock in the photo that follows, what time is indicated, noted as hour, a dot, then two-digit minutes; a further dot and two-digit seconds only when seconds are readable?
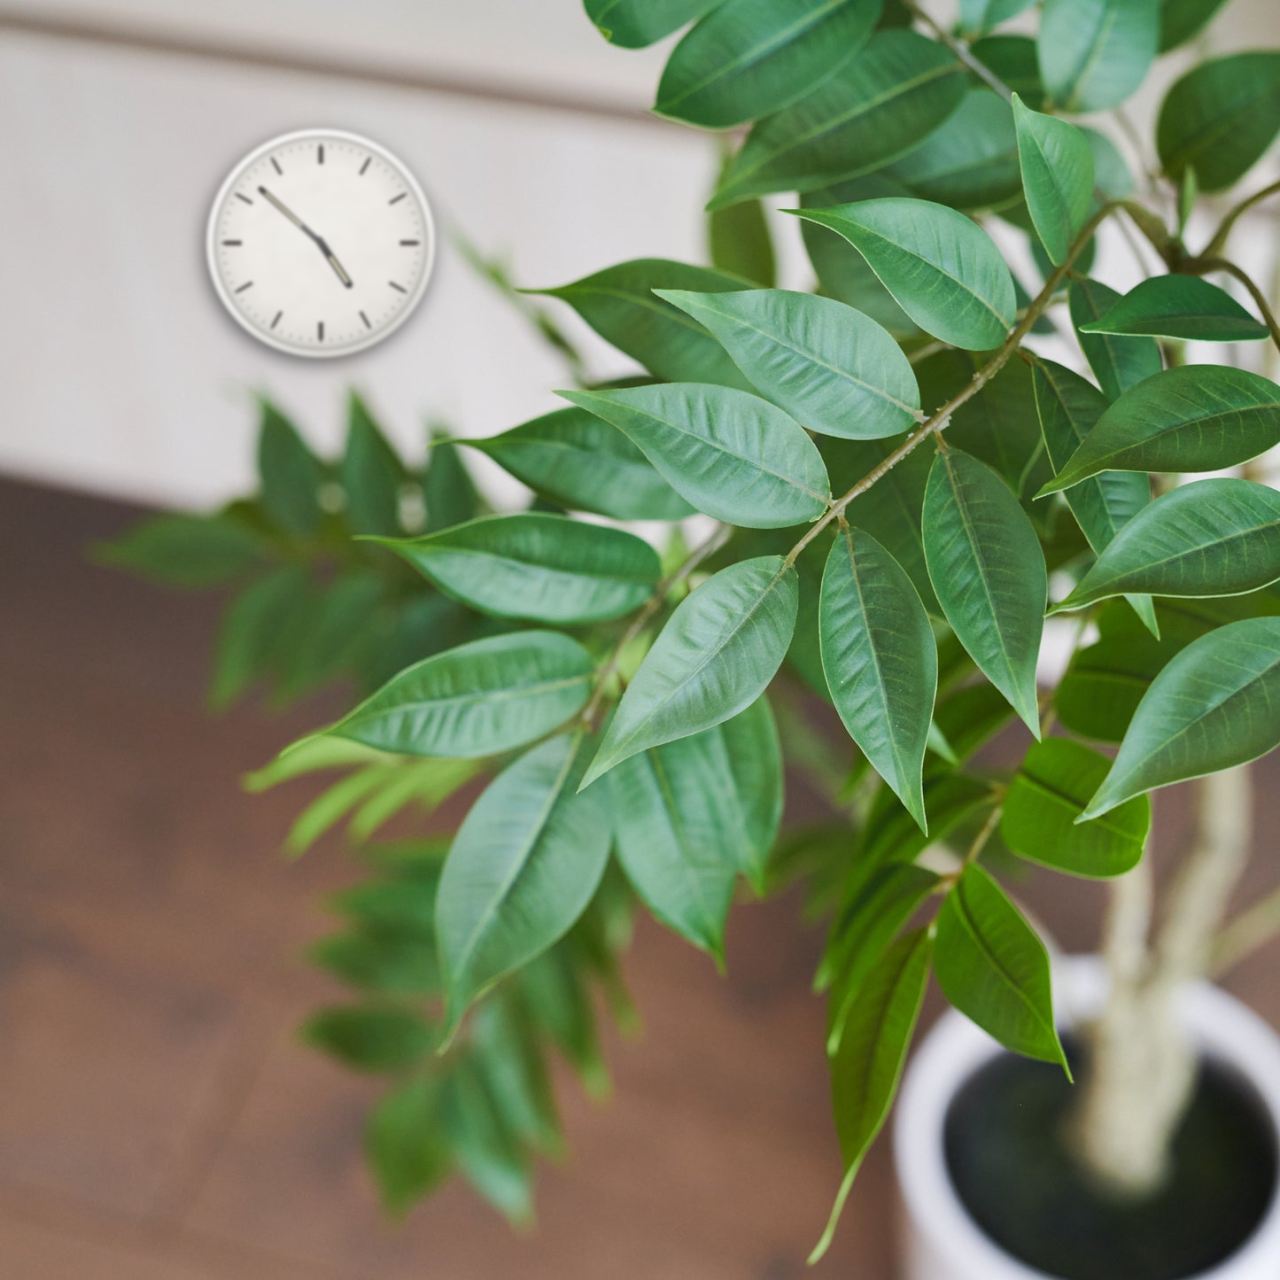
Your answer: 4.52
